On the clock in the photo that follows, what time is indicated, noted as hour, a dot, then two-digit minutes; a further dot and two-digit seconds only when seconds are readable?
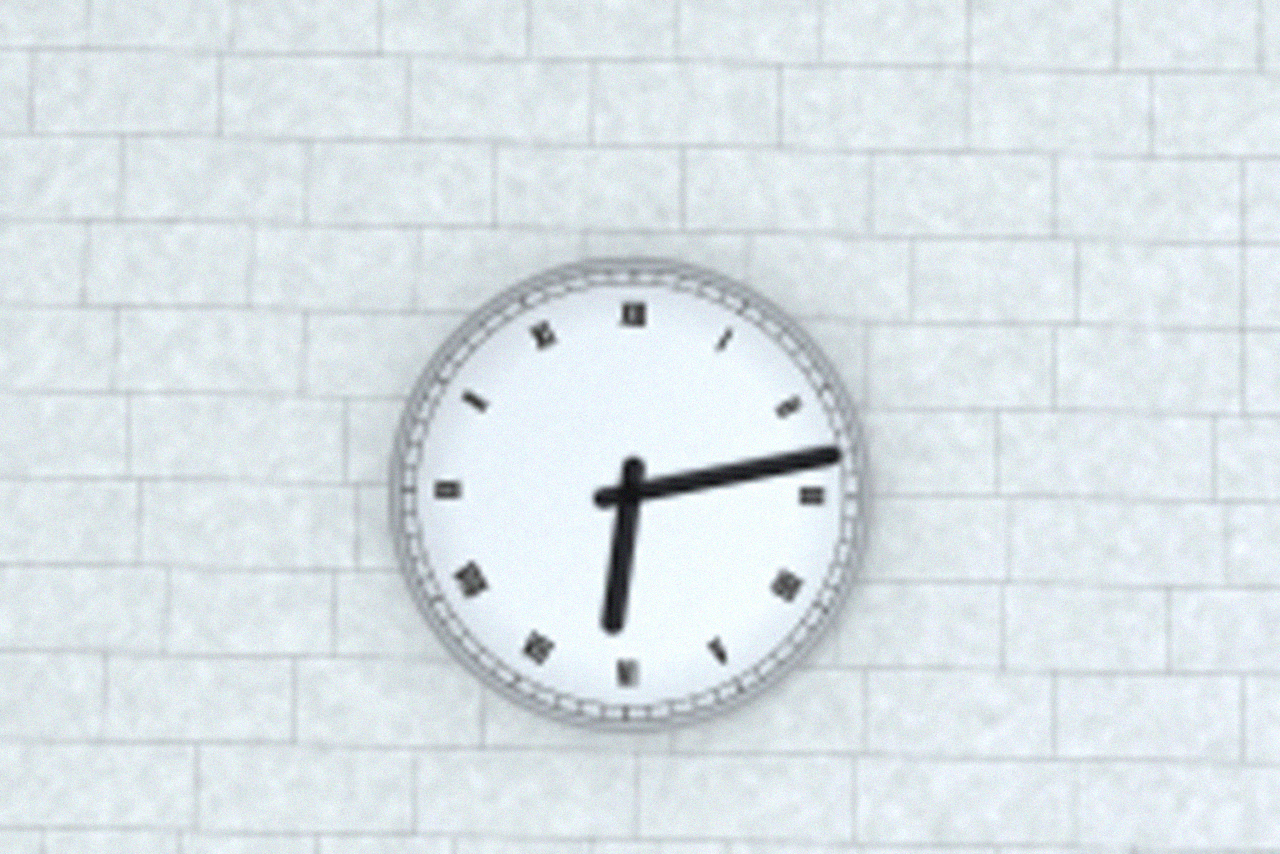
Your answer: 6.13
